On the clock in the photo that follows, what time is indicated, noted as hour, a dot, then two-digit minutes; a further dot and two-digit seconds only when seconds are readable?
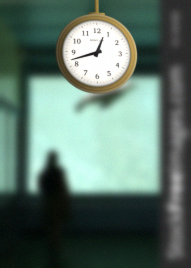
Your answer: 12.42
